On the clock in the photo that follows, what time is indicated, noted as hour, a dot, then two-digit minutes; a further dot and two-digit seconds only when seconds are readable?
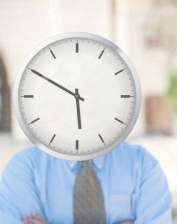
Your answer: 5.50
